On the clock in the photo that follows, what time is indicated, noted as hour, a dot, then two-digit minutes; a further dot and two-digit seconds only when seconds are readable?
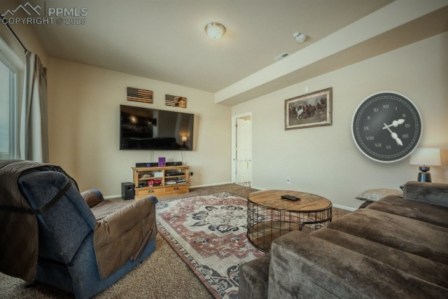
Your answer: 2.24
